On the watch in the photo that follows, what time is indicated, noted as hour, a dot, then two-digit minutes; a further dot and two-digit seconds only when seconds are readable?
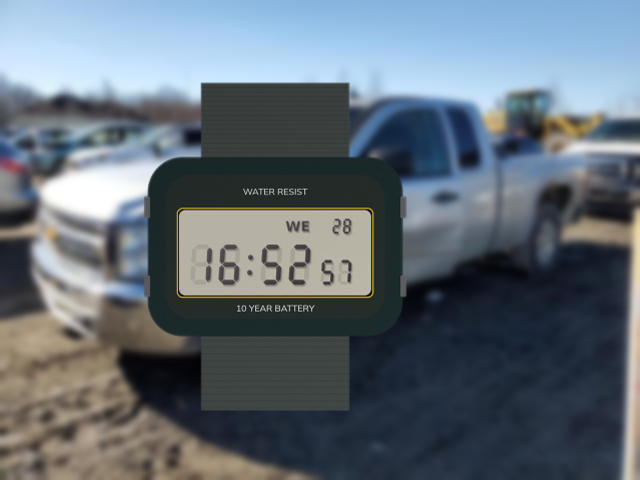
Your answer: 16.52.57
